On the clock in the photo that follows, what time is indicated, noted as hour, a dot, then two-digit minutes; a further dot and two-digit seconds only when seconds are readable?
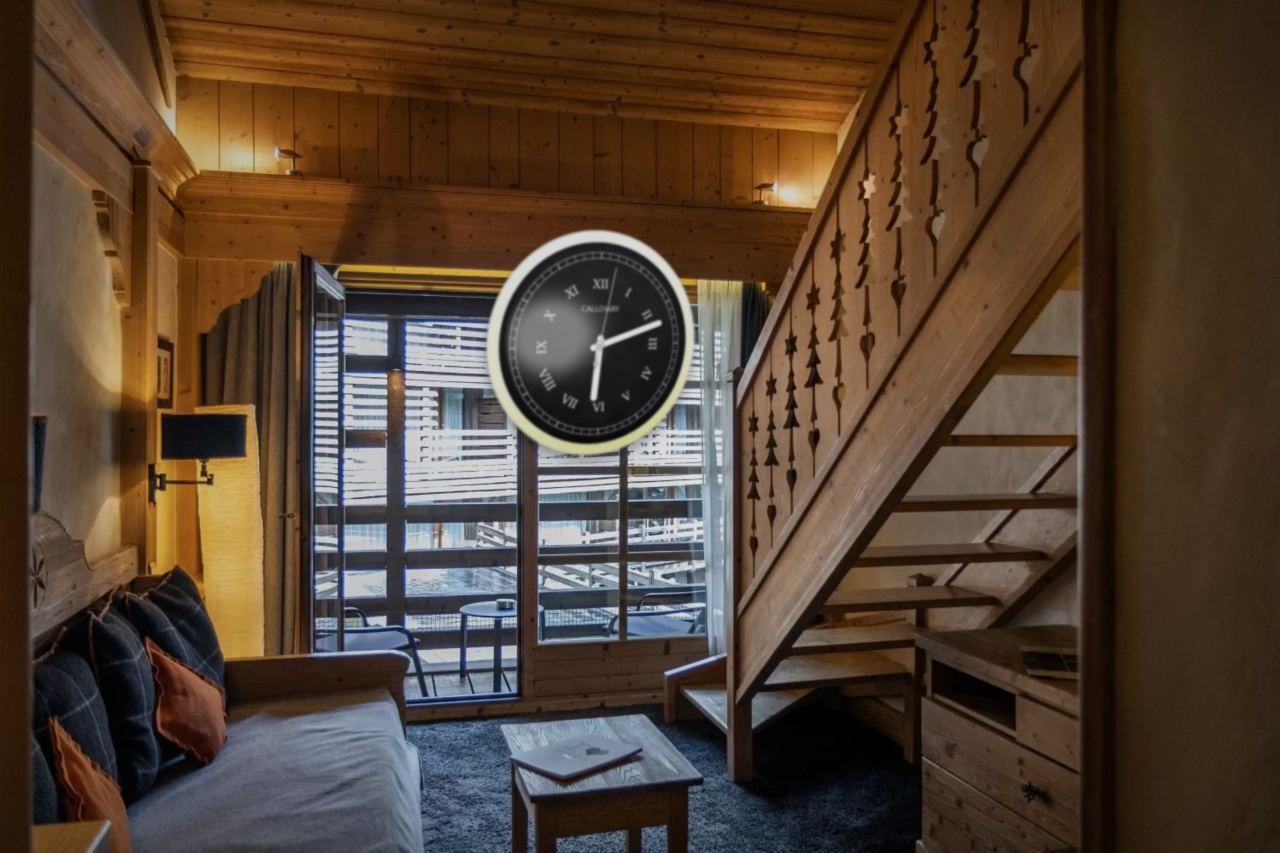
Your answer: 6.12.02
